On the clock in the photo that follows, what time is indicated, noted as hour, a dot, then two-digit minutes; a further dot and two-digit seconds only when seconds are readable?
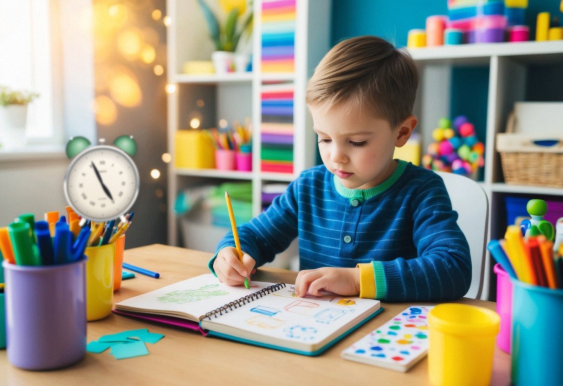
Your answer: 4.56
